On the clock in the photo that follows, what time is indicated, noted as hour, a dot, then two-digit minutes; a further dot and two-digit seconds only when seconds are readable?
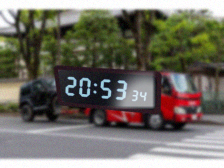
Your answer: 20.53.34
